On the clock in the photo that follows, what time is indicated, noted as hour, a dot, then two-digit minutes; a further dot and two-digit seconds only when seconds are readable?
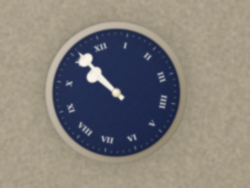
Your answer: 10.56
